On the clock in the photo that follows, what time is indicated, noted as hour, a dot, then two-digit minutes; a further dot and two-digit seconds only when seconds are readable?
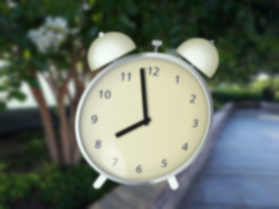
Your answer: 7.58
